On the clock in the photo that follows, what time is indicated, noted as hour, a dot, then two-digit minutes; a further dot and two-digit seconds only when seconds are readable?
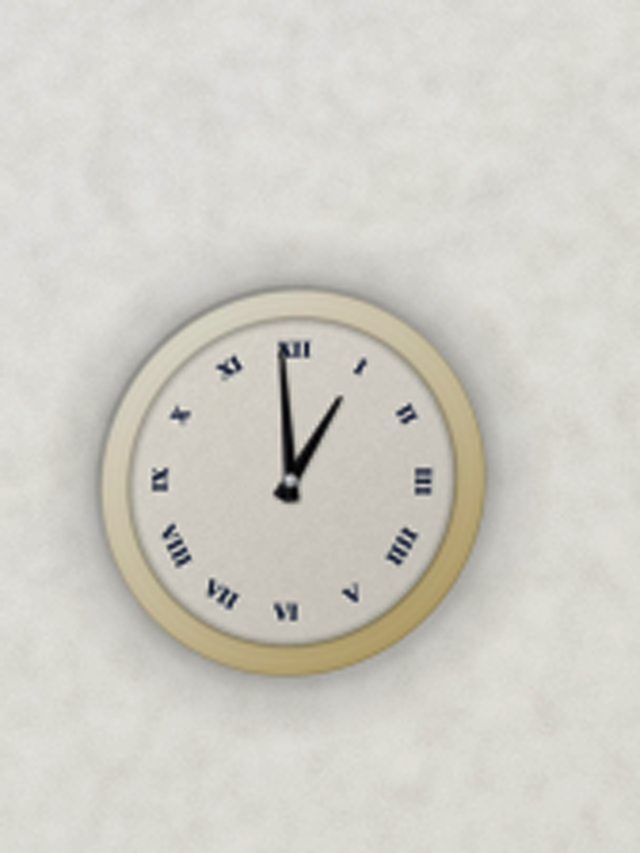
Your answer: 12.59
